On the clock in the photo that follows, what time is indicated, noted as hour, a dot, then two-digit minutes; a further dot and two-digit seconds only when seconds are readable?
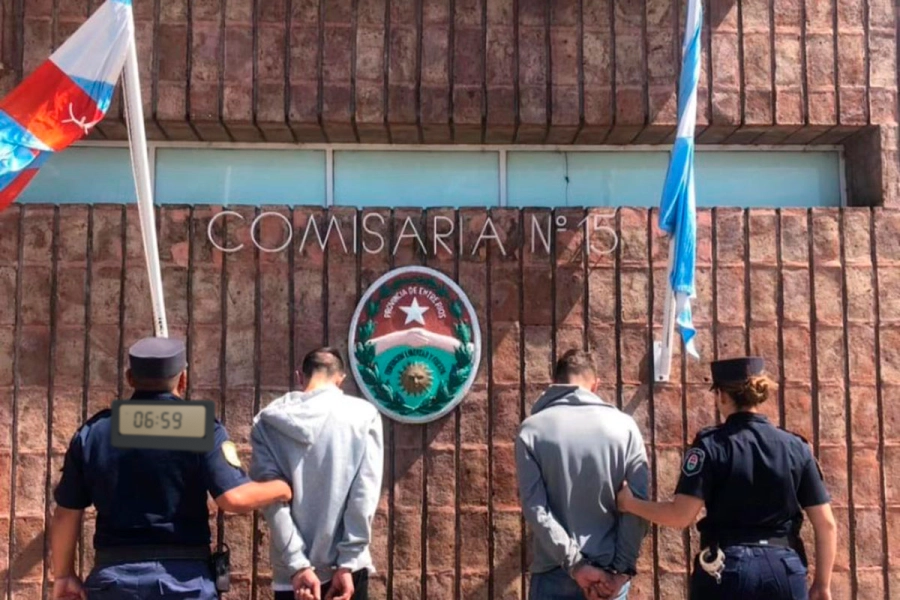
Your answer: 6.59
